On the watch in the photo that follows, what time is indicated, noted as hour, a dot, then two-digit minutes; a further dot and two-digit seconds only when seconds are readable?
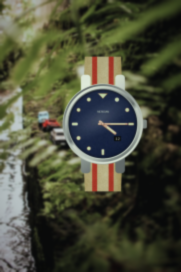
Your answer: 4.15
